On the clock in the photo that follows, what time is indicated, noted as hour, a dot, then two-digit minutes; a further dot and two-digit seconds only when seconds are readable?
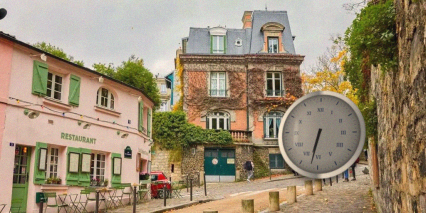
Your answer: 6.32
